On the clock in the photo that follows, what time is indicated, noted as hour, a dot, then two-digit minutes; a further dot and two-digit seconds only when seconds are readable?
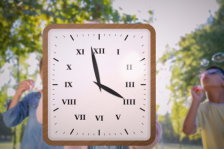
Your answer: 3.58
